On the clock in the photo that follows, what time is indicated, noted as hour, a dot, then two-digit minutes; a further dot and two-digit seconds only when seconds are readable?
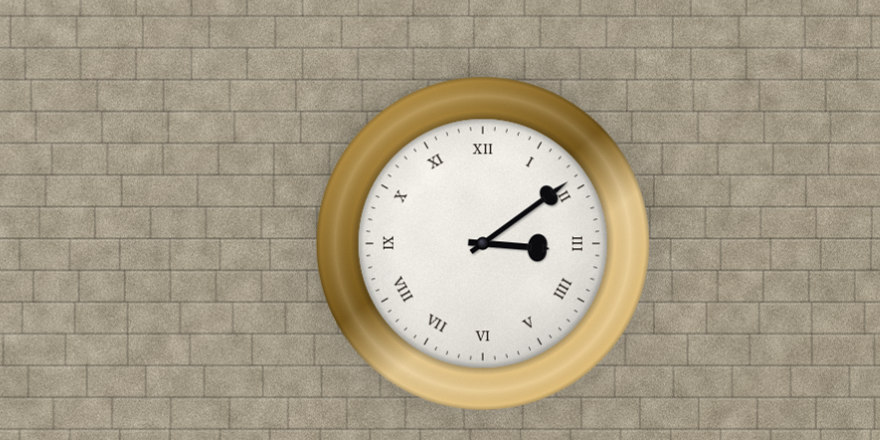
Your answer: 3.09
